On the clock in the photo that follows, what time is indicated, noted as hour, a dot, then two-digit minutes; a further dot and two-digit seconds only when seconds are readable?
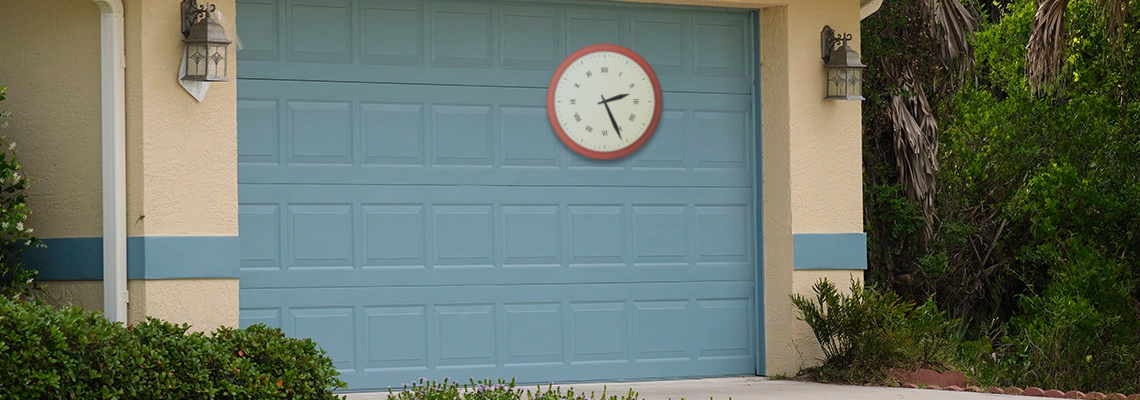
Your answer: 2.26
